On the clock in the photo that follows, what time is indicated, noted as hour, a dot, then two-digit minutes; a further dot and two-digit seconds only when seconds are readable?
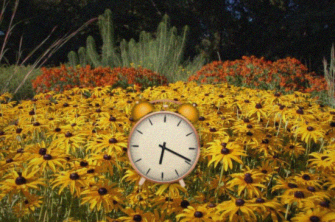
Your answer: 6.19
